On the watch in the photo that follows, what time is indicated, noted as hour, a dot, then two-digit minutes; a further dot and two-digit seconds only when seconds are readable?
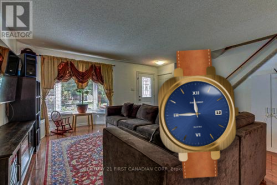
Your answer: 11.45
